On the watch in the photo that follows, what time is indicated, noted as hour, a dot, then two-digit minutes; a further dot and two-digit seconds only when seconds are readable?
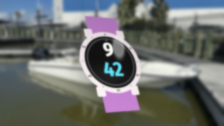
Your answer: 9.42
